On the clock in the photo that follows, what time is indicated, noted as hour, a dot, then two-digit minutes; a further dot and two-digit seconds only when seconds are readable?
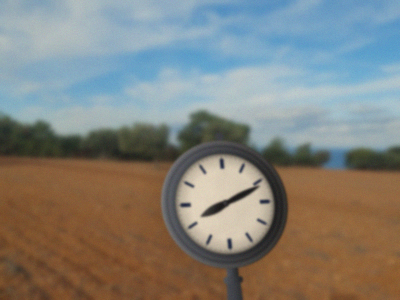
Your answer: 8.11
